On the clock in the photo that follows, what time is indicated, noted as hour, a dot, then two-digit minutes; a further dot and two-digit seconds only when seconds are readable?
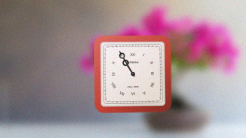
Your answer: 10.55
